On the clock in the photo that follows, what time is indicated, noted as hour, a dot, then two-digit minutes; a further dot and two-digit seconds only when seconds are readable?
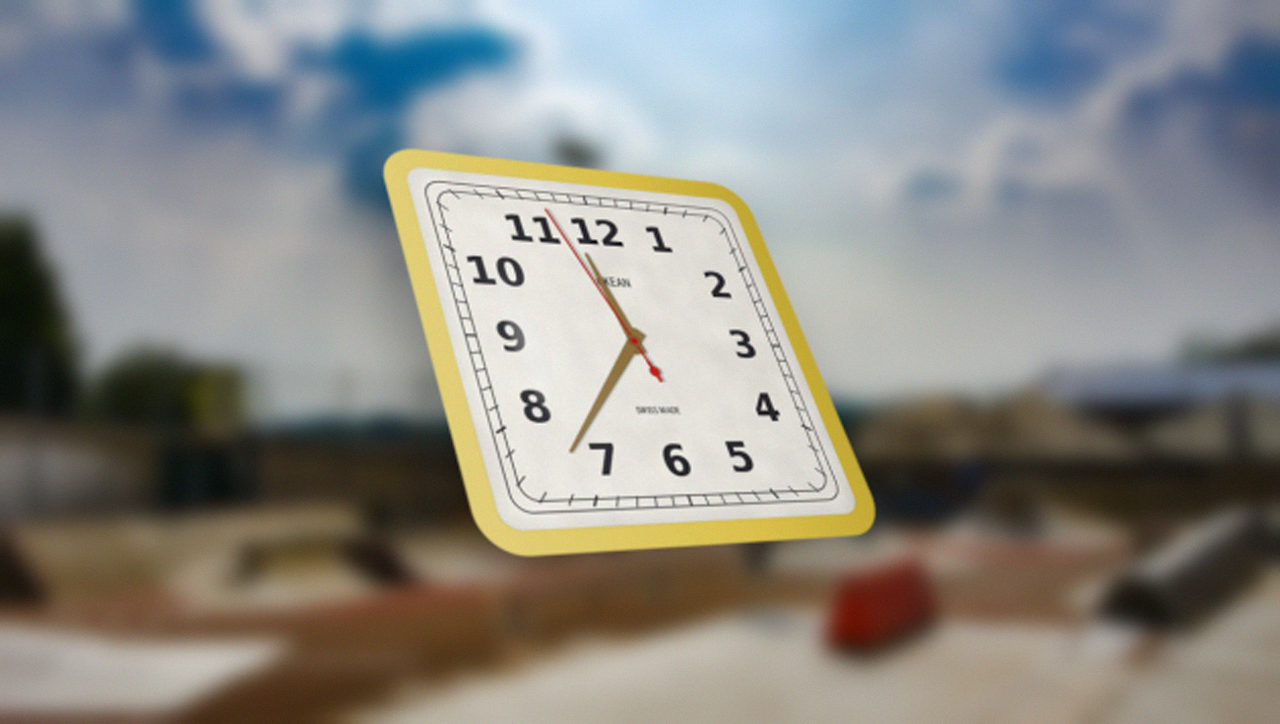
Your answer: 11.36.57
